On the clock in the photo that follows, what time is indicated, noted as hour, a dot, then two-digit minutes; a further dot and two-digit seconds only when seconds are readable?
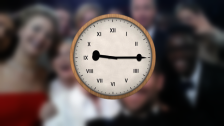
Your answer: 9.15
